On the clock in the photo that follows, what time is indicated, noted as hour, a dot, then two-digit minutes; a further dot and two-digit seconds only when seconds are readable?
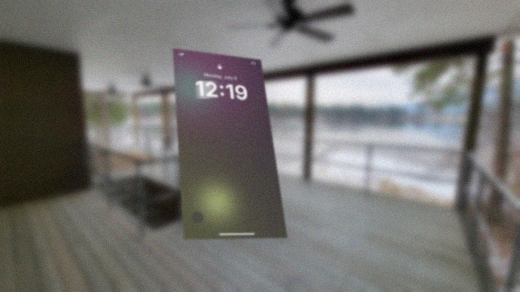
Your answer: 12.19
